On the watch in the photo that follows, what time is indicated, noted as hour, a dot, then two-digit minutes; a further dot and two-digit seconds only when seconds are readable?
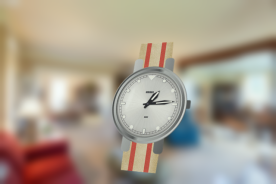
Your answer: 1.14
